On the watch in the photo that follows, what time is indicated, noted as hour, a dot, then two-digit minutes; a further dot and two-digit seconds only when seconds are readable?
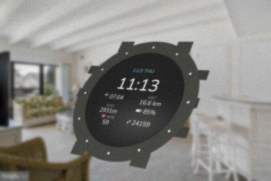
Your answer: 11.13
